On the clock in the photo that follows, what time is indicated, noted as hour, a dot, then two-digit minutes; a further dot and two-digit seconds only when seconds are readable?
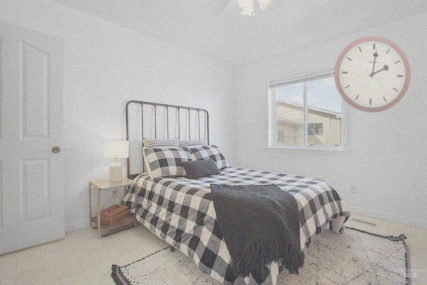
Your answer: 2.01
